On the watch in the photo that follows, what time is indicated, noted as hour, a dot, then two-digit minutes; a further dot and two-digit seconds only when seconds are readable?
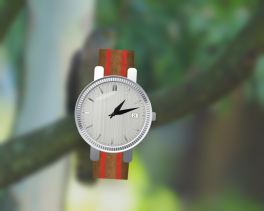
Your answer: 1.12
